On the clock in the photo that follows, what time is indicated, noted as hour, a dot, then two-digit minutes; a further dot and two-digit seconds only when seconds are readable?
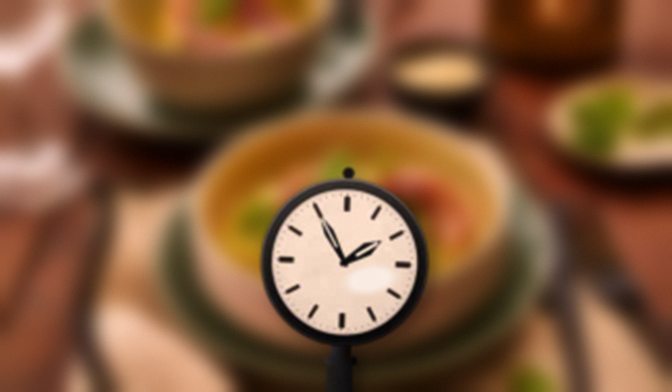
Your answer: 1.55
